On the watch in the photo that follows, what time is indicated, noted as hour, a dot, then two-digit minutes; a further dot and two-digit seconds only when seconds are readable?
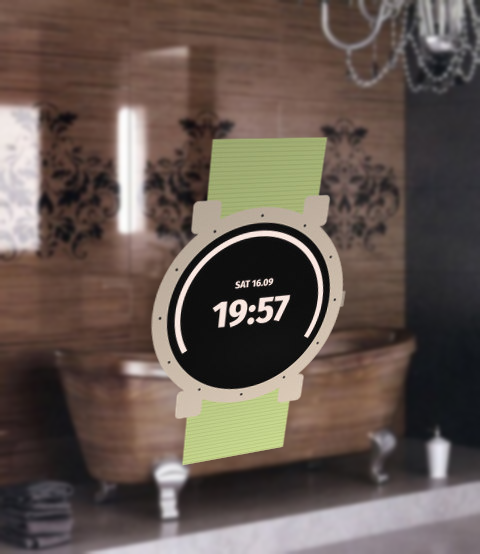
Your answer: 19.57
